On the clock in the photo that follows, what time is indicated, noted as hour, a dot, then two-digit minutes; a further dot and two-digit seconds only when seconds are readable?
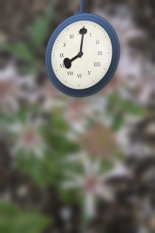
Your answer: 8.01
